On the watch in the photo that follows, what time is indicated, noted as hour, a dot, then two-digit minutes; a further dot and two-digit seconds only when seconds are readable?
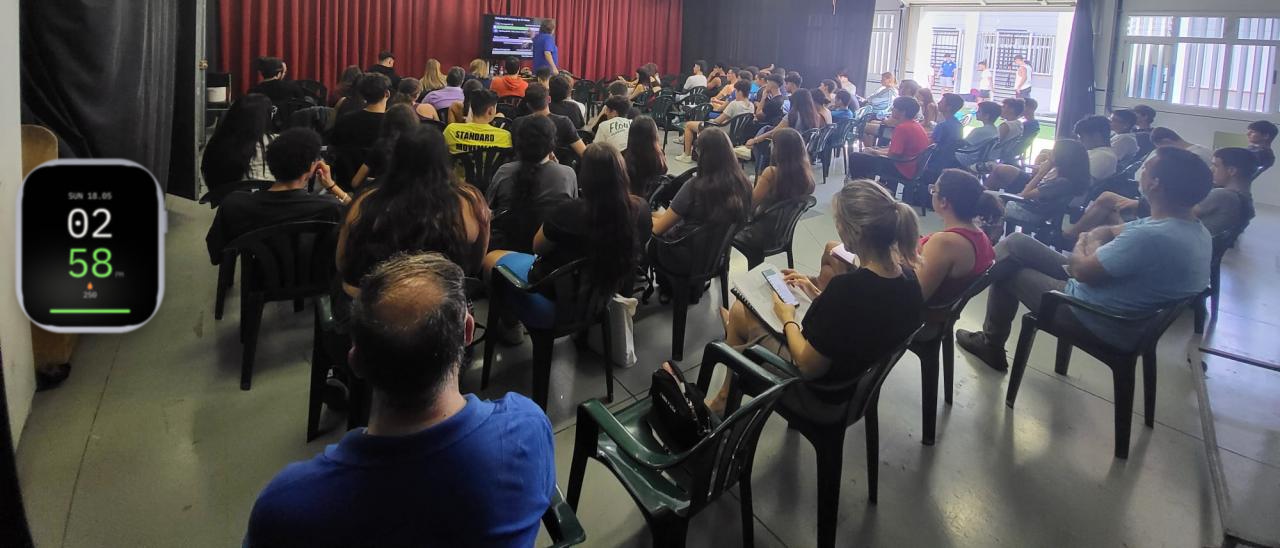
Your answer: 2.58
